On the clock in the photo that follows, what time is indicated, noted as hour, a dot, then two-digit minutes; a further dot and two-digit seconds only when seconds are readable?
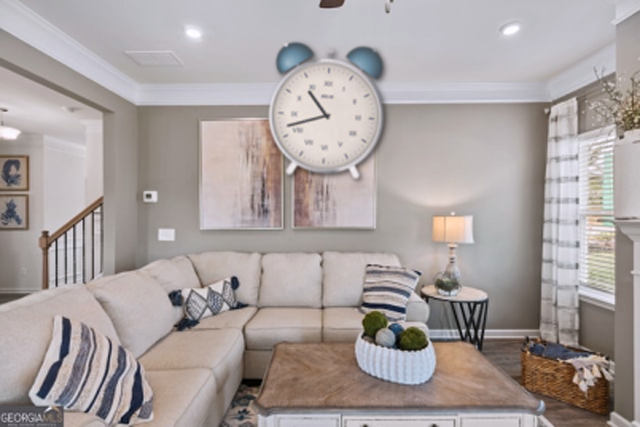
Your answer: 10.42
